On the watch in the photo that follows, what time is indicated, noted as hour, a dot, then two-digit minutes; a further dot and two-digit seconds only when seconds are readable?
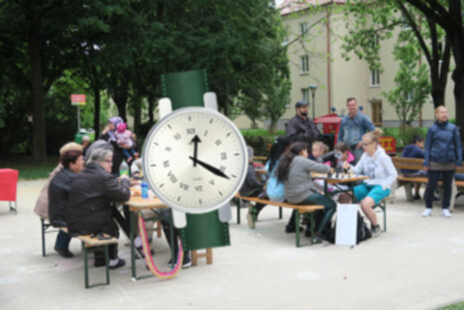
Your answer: 12.21
